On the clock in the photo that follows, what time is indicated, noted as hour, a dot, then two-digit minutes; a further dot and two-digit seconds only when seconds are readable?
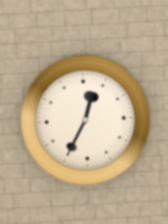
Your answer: 12.35
